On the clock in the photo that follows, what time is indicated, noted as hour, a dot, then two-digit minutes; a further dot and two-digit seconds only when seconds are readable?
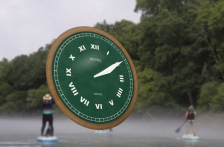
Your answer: 2.10
